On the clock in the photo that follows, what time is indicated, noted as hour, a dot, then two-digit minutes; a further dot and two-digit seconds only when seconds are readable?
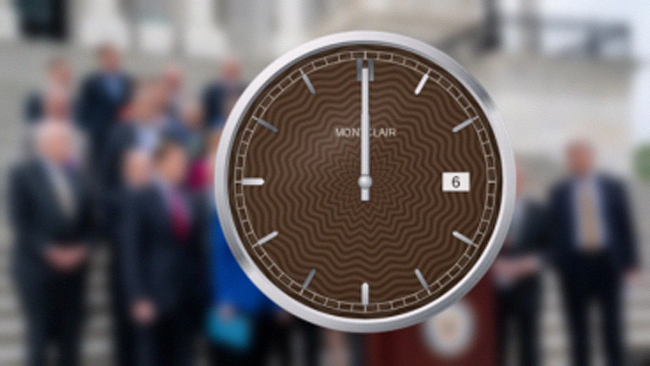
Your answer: 12.00
